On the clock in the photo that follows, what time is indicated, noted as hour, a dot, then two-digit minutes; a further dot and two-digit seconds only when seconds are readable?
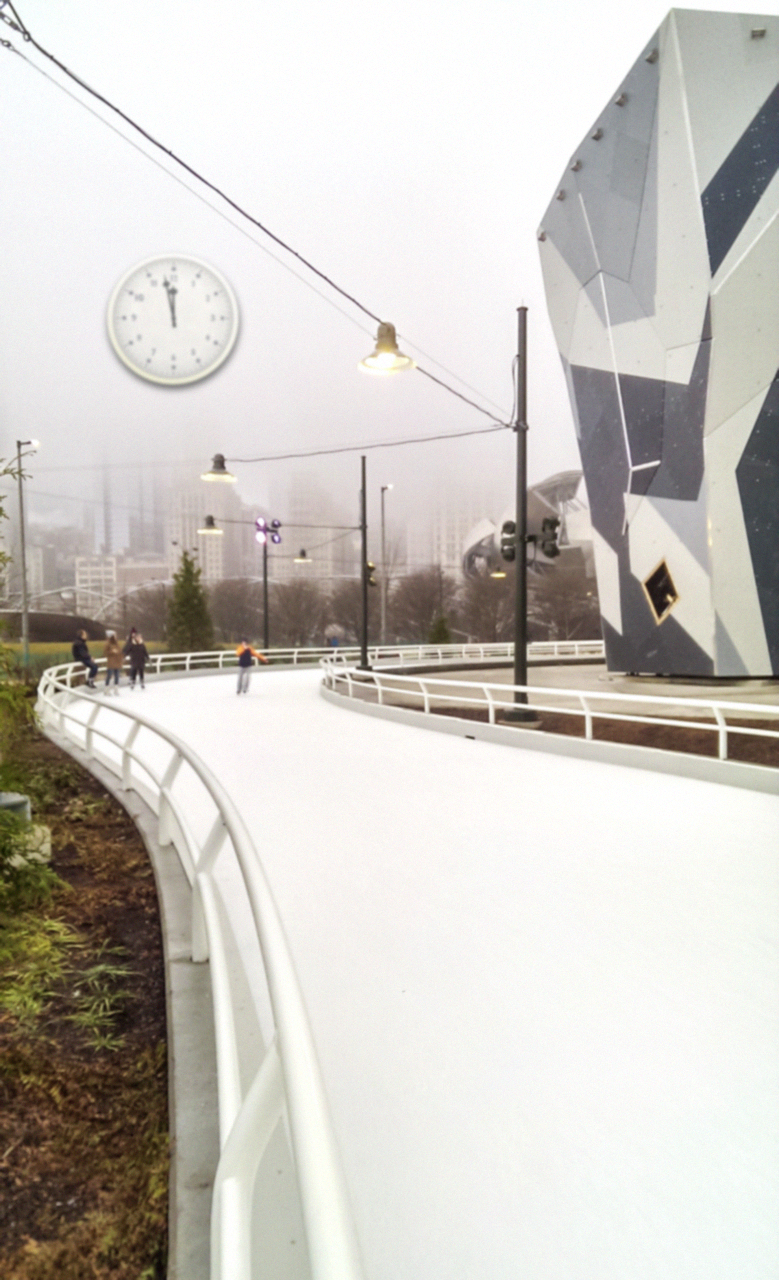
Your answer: 11.58
